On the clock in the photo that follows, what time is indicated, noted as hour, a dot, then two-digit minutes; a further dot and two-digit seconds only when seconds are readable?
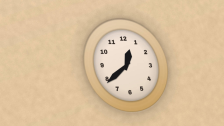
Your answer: 12.39
